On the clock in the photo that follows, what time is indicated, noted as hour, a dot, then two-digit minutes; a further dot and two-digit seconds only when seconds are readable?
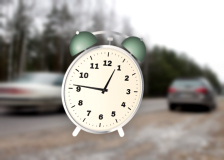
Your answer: 12.46
